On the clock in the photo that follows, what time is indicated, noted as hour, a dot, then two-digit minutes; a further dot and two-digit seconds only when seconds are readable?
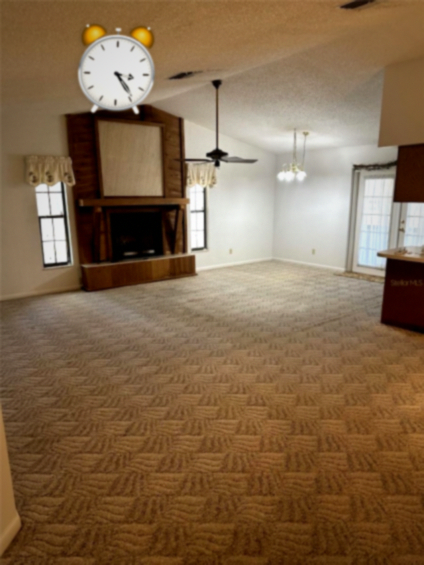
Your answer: 3.24
